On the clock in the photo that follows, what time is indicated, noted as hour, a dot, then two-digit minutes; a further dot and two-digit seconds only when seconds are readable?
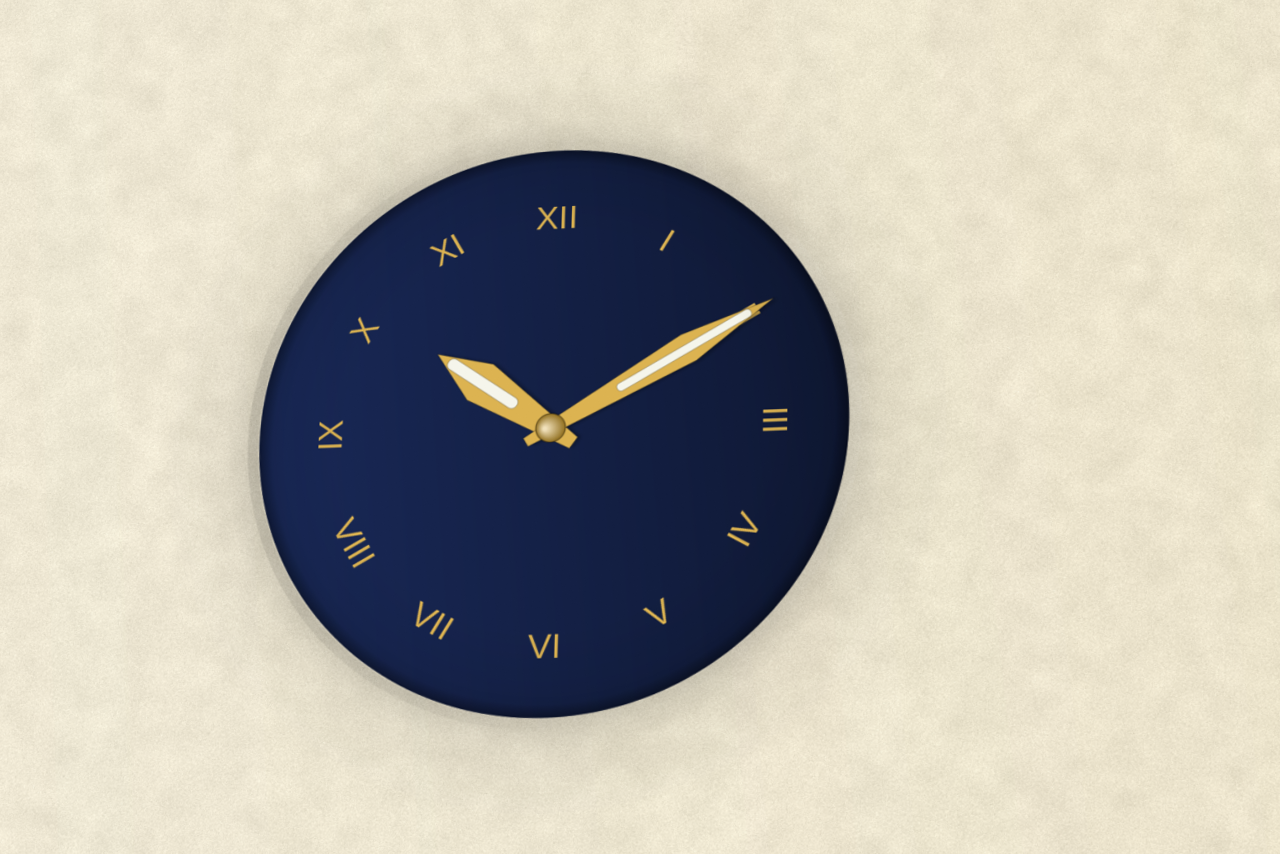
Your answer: 10.10
